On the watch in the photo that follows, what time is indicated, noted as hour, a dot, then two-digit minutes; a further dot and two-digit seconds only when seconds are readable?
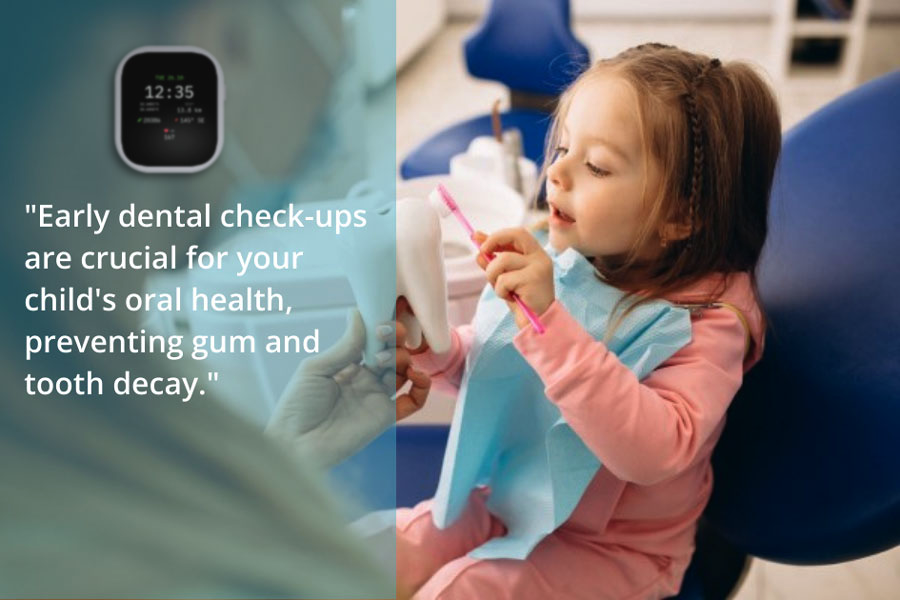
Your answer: 12.35
